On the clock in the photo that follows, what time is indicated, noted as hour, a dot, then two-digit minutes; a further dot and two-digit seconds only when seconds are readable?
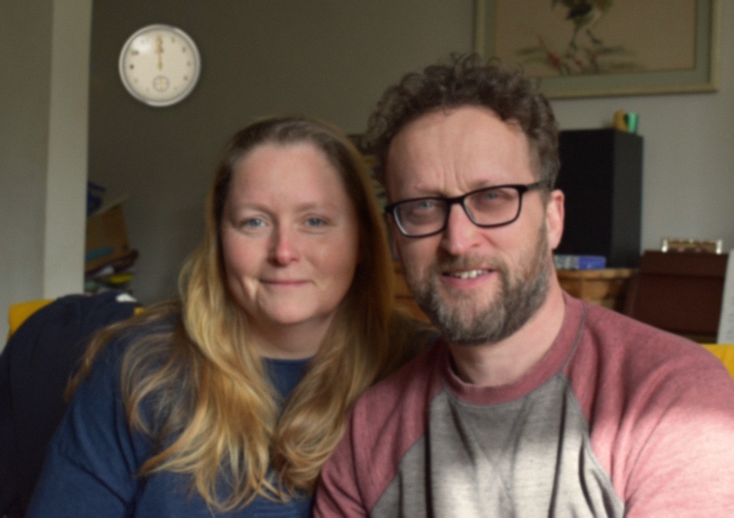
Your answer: 12.00
